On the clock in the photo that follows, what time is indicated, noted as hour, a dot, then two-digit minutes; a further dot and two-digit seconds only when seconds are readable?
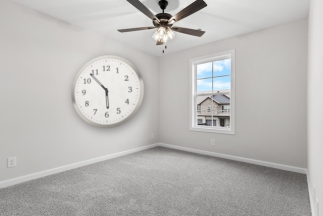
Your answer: 5.53
